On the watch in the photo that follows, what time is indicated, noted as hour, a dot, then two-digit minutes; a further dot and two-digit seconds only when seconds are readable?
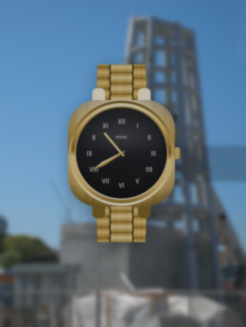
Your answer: 10.40
